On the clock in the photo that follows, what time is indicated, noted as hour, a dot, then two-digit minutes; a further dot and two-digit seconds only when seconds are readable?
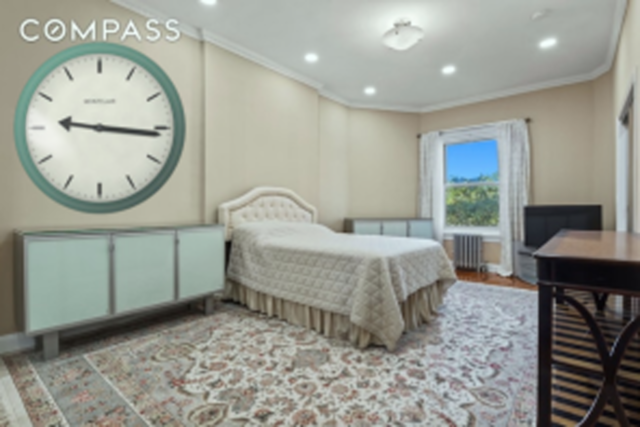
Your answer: 9.16
